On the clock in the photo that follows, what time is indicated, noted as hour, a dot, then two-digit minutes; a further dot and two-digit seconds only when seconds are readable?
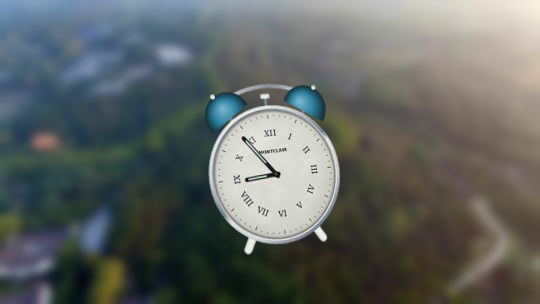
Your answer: 8.54
